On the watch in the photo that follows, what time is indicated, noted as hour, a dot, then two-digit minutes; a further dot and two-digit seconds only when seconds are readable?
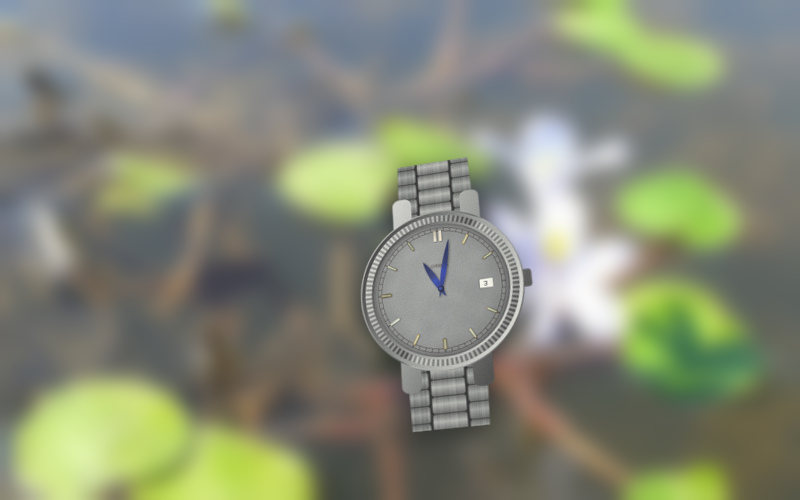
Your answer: 11.02
